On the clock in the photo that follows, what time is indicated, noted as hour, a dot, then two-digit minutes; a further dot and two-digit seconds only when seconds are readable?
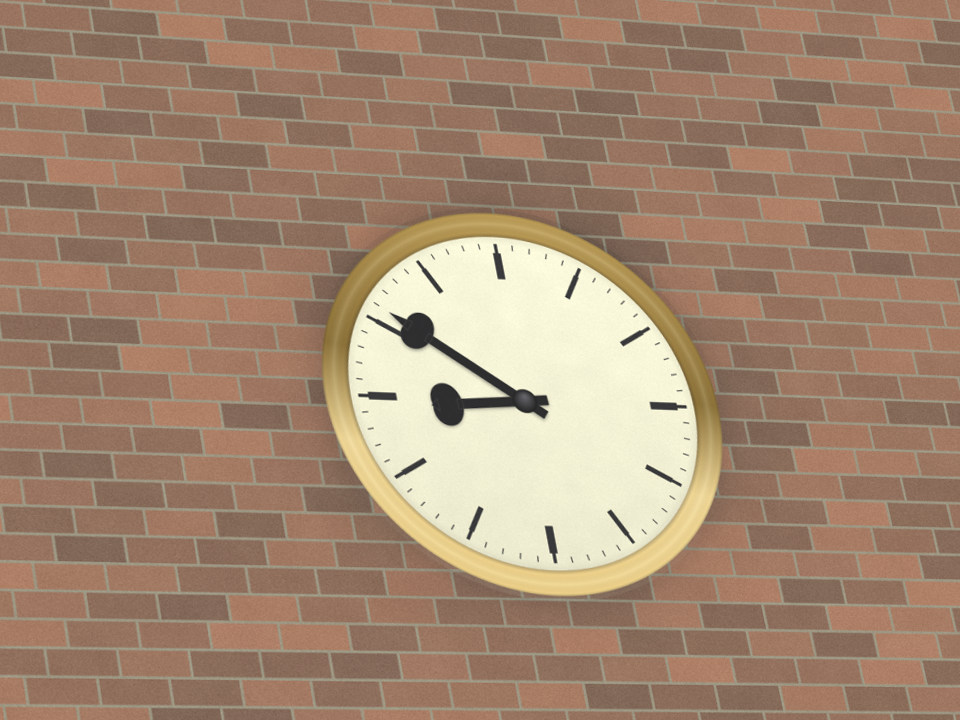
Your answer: 8.51
